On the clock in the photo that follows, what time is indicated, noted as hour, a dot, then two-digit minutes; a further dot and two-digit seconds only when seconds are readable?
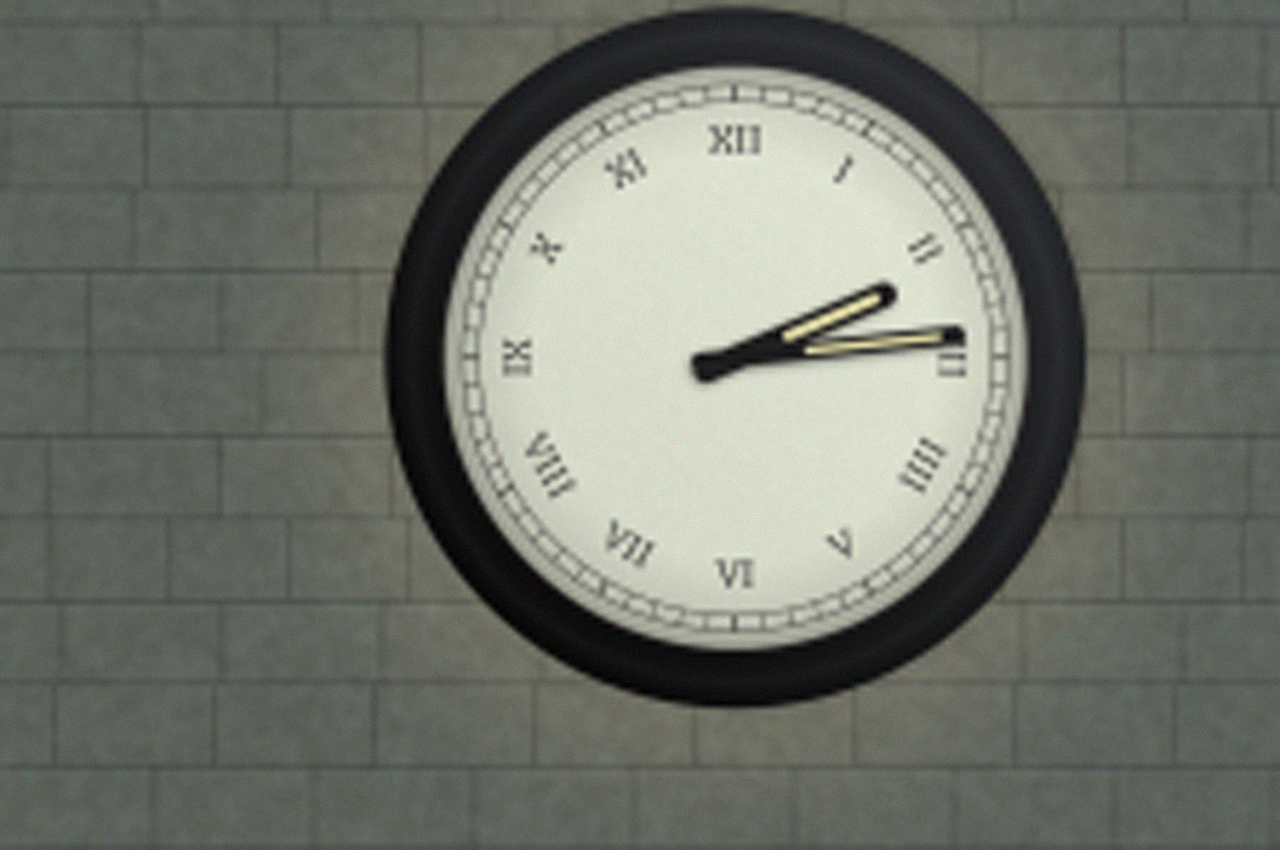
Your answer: 2.14
